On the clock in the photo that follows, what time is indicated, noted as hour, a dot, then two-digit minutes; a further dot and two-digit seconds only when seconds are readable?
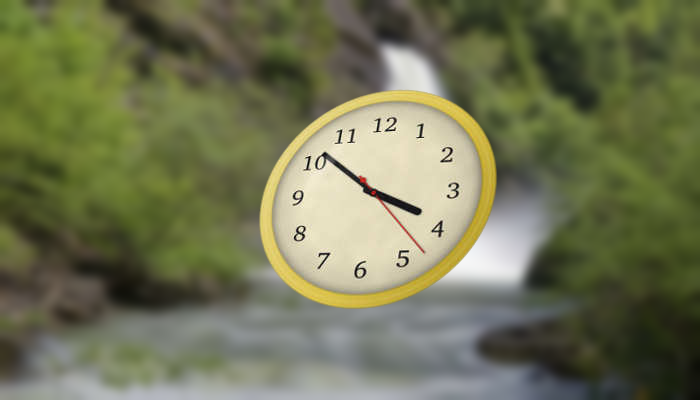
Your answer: 3.51.23
